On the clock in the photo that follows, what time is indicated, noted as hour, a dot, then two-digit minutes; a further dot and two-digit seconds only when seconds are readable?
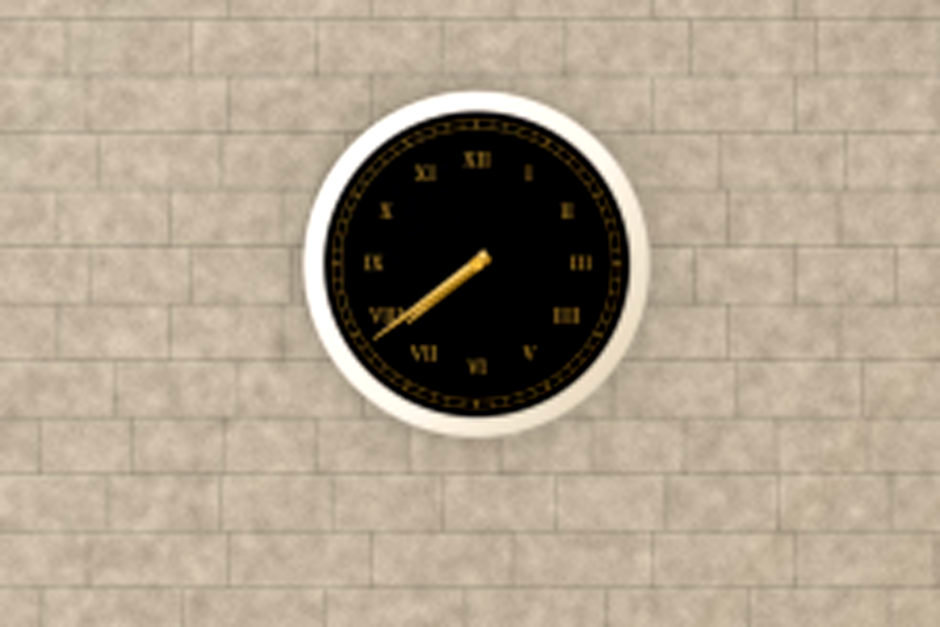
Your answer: 7.39
